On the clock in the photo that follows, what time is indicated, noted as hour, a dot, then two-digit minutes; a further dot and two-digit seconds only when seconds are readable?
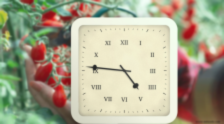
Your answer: 4.46
